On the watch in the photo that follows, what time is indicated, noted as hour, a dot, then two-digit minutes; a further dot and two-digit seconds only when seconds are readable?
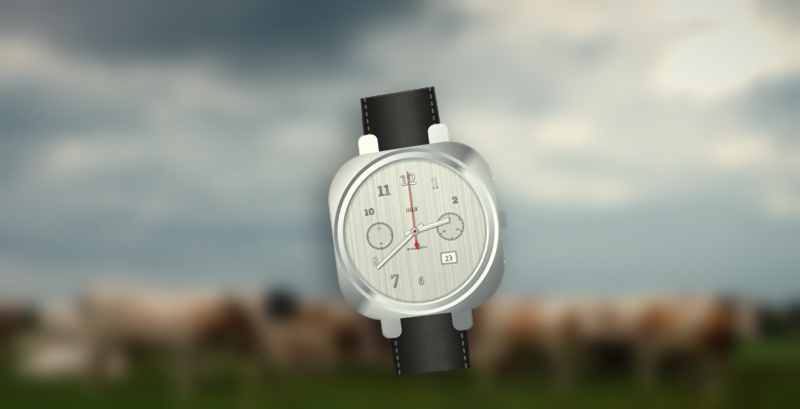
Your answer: 2.39
